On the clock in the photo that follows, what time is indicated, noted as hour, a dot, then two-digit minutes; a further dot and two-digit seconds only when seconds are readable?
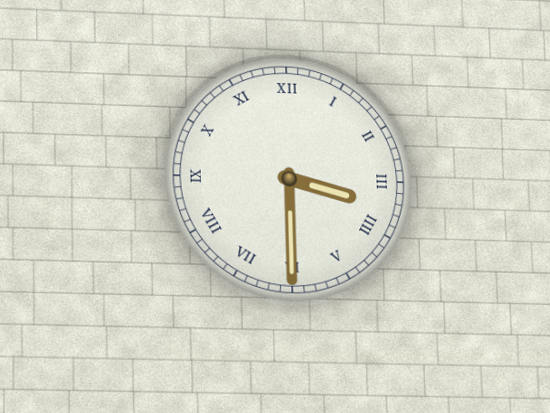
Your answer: 3.30
